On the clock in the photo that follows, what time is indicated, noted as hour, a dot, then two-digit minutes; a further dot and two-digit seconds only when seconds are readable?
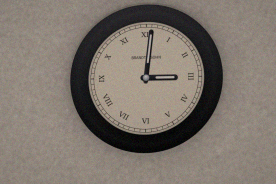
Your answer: 3.01
